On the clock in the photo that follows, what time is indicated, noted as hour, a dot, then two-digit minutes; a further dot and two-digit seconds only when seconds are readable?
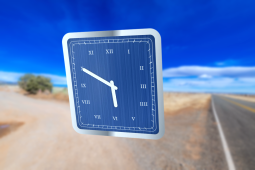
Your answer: 5.50
